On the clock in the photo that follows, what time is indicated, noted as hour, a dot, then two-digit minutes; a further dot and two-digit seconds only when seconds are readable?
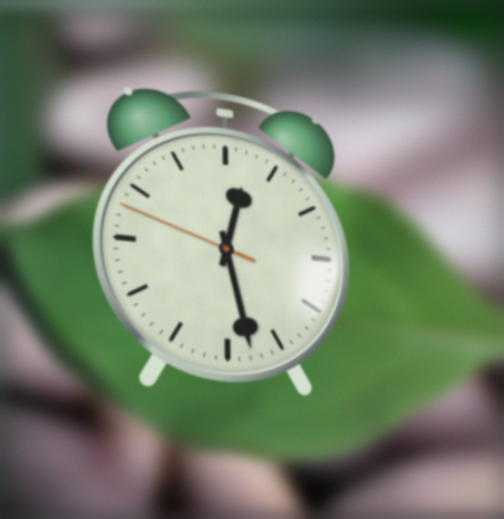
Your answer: 12.27.48
